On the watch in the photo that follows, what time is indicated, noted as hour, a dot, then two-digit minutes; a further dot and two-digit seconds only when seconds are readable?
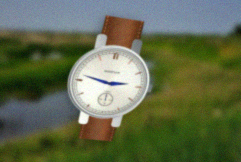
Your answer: 2.47
